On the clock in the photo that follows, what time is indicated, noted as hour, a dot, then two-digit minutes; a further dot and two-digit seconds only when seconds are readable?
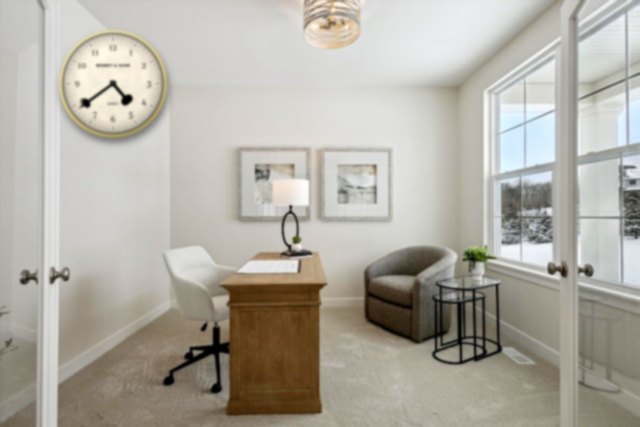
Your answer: 4.39
